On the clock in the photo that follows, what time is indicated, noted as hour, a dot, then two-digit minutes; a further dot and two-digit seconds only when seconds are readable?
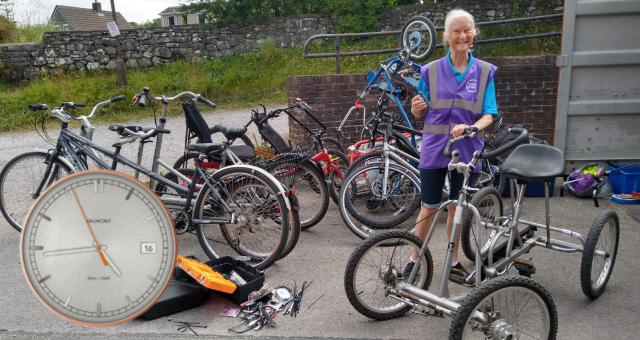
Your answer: 4.43.56
